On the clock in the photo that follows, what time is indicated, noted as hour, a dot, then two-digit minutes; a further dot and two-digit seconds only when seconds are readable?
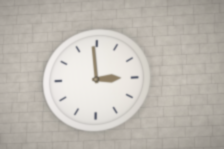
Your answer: 2.59
